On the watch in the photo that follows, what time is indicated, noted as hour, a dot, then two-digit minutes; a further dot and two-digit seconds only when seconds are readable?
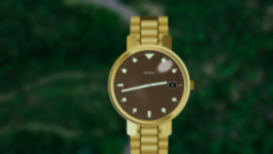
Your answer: 2.43
